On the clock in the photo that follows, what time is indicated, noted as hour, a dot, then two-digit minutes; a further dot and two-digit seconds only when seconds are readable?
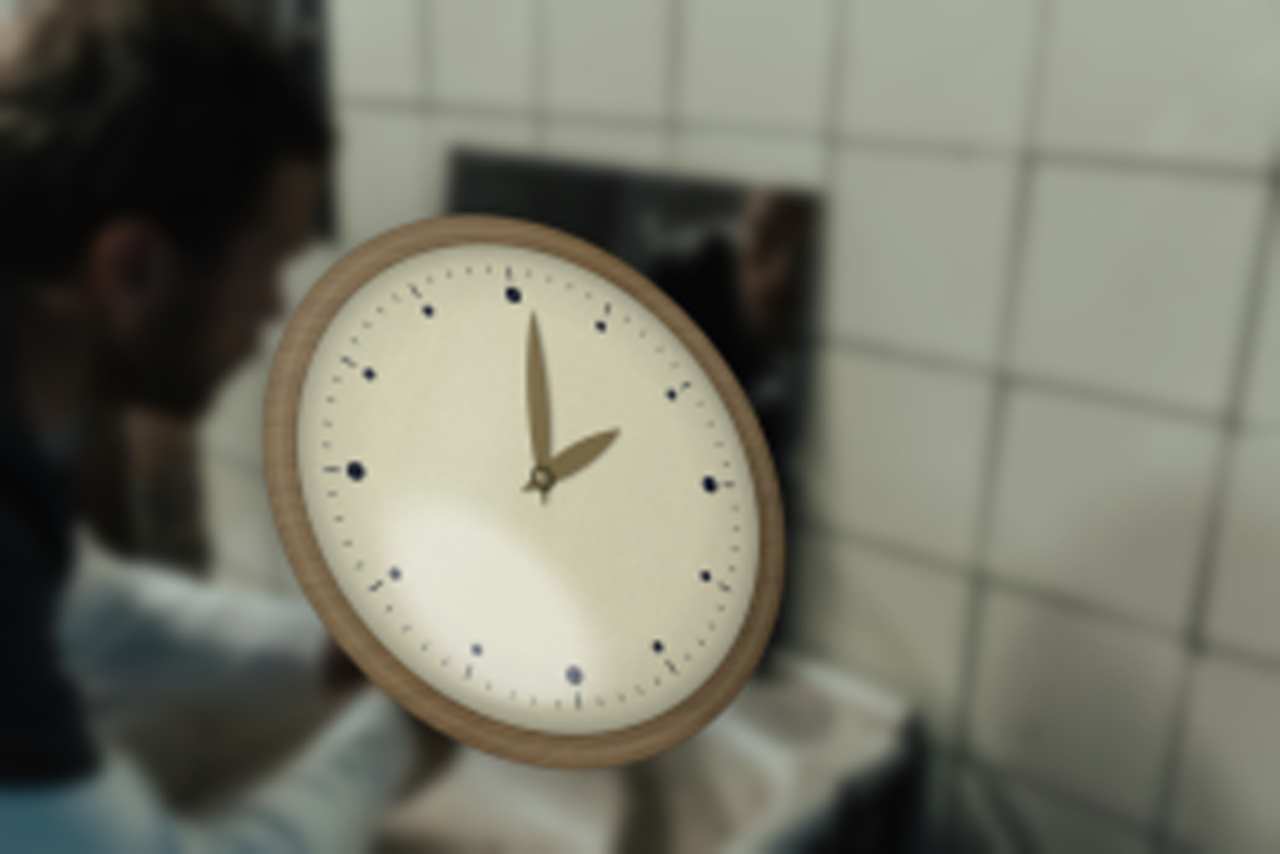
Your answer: 2.01
